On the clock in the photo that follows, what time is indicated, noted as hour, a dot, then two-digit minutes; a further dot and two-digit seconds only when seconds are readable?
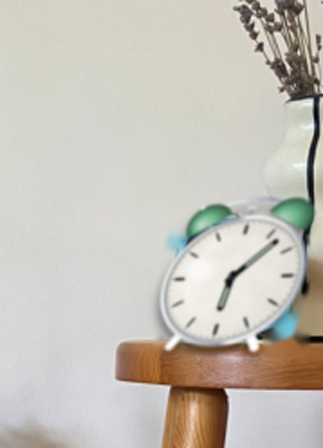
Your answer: 6.07
